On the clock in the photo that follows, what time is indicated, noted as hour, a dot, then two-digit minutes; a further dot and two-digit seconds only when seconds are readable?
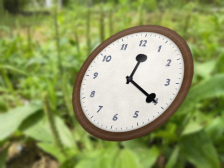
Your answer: 12.20
